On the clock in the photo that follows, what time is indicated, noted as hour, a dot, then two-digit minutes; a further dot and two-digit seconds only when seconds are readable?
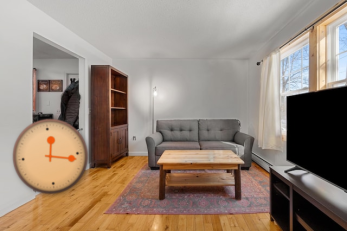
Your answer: 12.17
